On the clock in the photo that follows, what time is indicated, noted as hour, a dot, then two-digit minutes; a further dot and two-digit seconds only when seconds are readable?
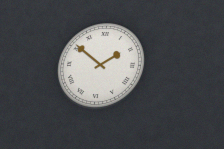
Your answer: 1.51
